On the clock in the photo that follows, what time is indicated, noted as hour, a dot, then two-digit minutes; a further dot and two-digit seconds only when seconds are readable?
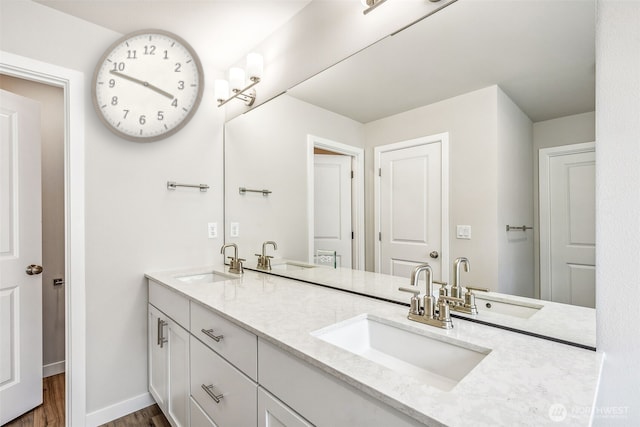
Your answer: 3.48
